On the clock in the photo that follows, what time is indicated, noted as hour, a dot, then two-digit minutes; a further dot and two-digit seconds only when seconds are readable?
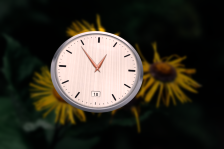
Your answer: 12.54
